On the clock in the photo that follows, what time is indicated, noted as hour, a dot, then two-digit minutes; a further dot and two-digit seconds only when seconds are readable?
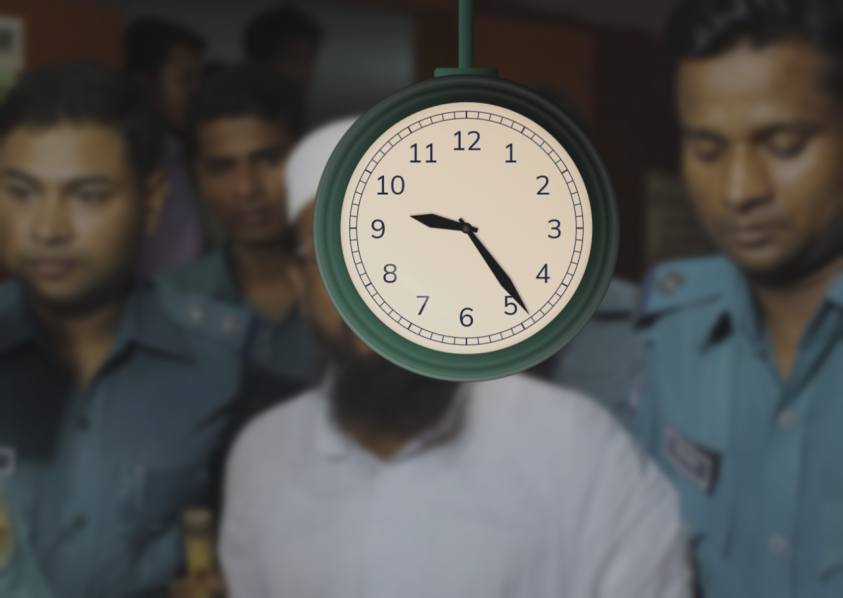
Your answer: 9.24
